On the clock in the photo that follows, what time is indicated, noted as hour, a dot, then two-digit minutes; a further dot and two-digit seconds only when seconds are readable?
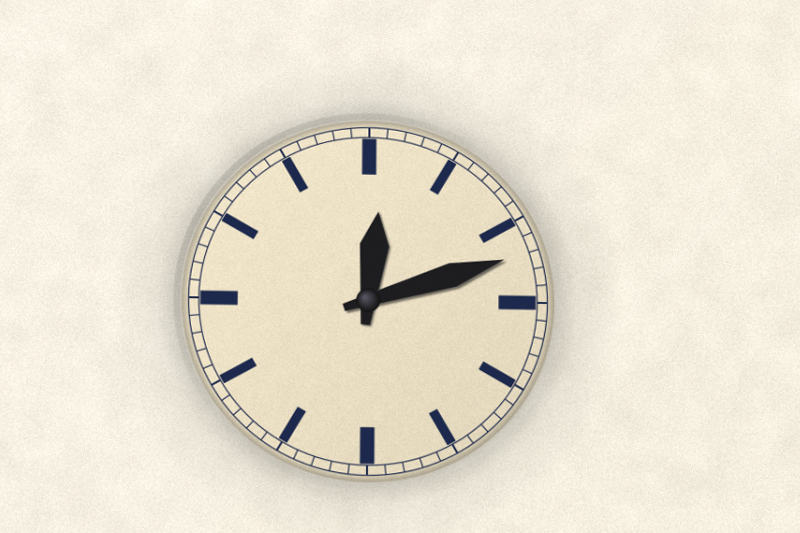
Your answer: 12.12
